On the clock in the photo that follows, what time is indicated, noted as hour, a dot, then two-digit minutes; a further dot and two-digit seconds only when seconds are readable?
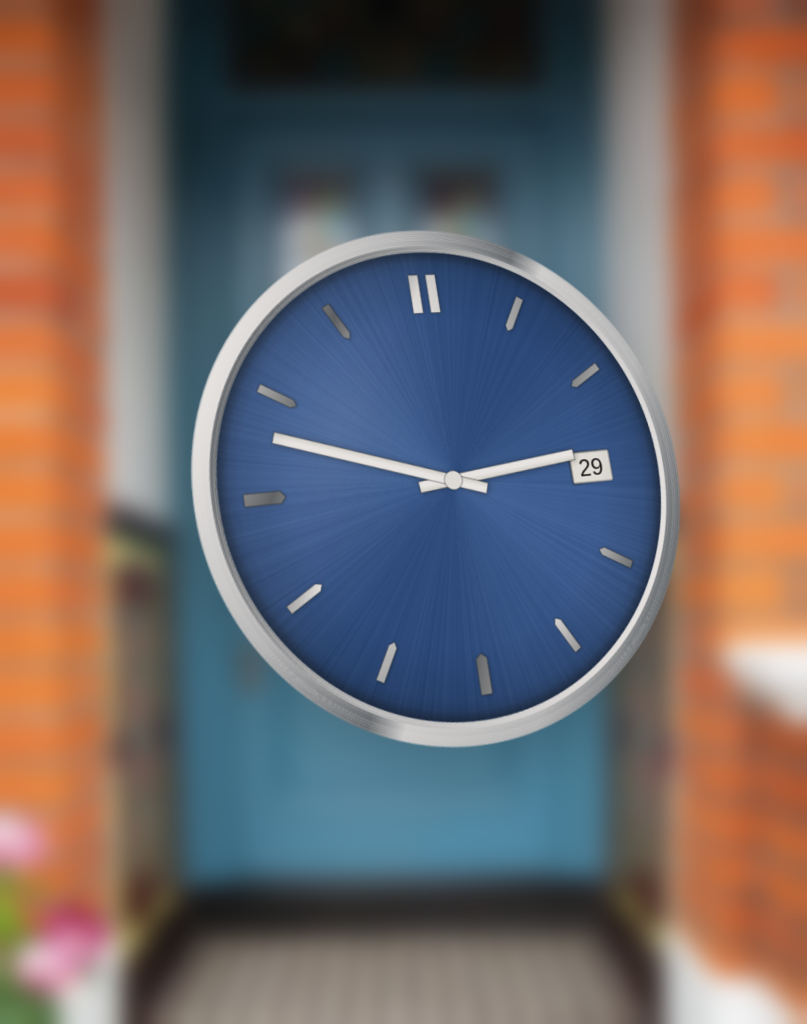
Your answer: 2.48
